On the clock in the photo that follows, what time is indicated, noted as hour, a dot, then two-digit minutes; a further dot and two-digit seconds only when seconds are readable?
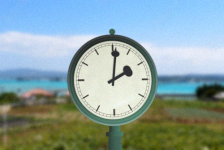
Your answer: 2.01
